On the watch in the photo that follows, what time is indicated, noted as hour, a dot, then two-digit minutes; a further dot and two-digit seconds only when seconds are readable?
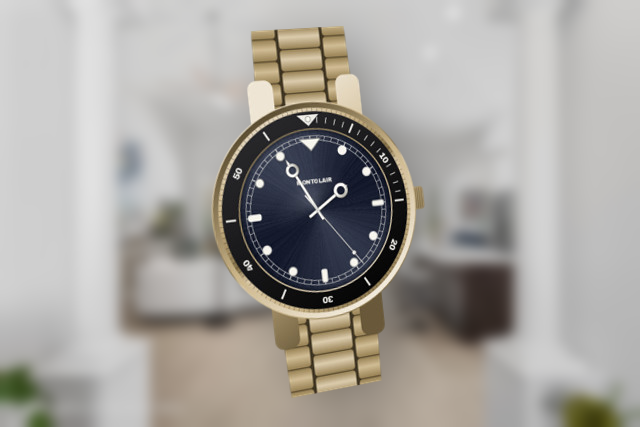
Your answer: 1.55.24
